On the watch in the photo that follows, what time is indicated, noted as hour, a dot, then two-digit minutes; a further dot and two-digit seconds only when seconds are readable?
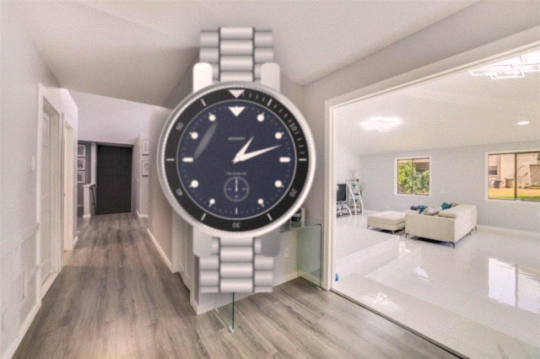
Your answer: 1.12
